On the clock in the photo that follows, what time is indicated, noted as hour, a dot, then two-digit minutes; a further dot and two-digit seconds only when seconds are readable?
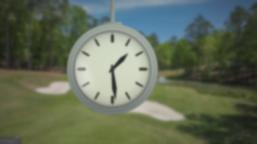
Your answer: 1.29
